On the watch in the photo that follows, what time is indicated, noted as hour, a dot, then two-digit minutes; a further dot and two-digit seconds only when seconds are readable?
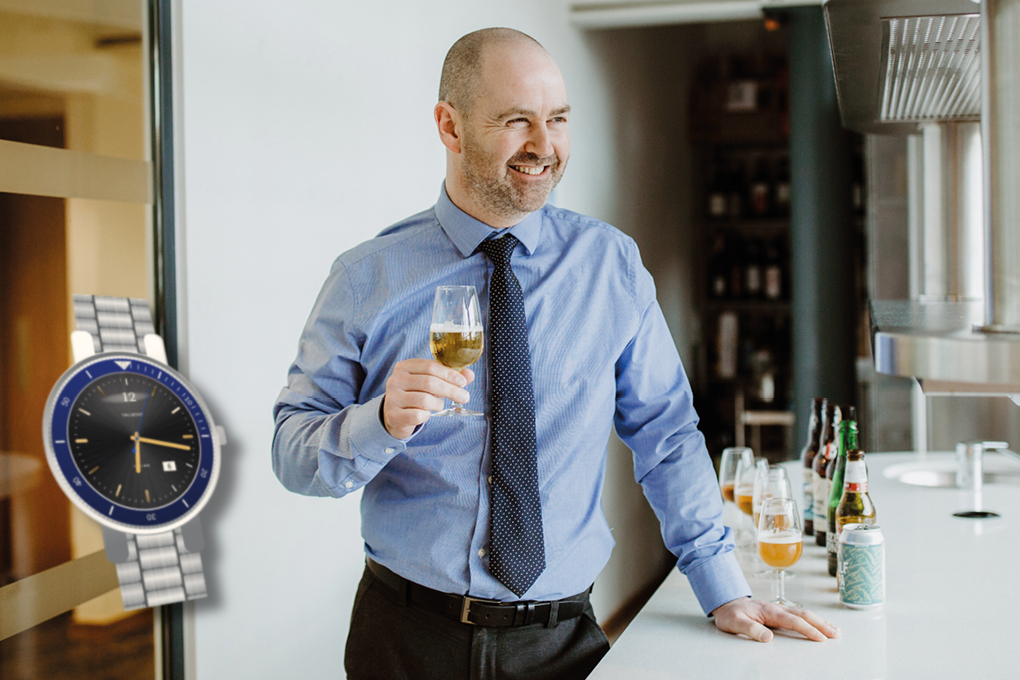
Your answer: 6.17.04
